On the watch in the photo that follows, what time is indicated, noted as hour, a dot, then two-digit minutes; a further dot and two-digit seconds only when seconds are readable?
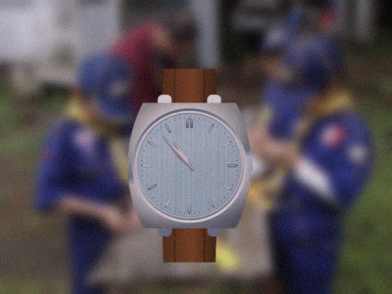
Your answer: 10.53
